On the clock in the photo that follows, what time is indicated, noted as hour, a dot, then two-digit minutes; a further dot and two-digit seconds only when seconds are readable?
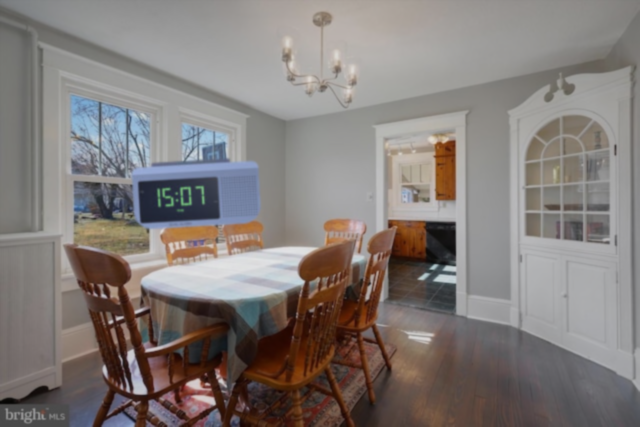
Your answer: 15.07
